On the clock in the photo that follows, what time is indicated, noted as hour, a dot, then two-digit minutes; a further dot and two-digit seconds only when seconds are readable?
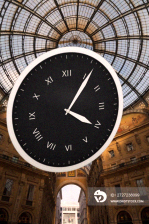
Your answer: 4.06
